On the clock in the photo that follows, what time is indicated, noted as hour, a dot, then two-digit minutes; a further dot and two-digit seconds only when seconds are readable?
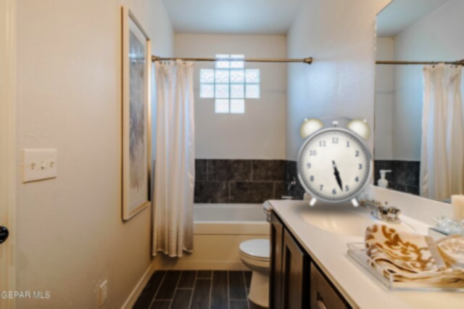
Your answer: 5.27
